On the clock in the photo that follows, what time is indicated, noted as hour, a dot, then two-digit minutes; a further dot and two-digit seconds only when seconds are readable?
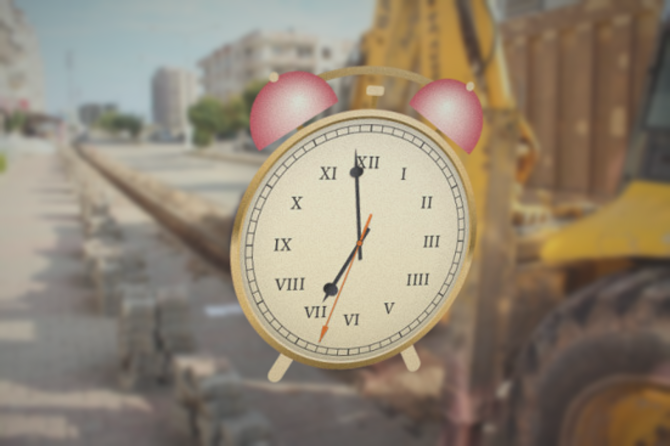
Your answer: 6.58.33
